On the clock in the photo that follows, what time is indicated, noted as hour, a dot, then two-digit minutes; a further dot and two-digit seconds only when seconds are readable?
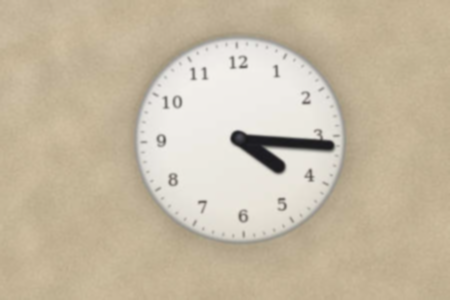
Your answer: 4.16
